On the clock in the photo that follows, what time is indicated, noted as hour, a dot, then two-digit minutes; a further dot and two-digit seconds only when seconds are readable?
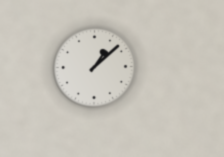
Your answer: 1.08
